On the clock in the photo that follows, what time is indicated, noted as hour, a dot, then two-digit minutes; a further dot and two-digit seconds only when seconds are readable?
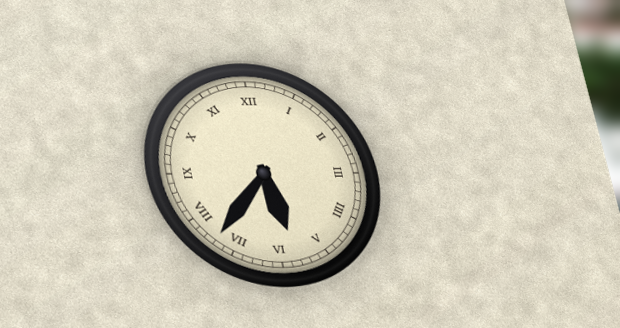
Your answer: 5.37
